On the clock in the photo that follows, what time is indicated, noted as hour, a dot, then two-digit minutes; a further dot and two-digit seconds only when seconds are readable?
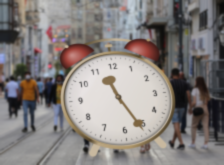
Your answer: 11.26
